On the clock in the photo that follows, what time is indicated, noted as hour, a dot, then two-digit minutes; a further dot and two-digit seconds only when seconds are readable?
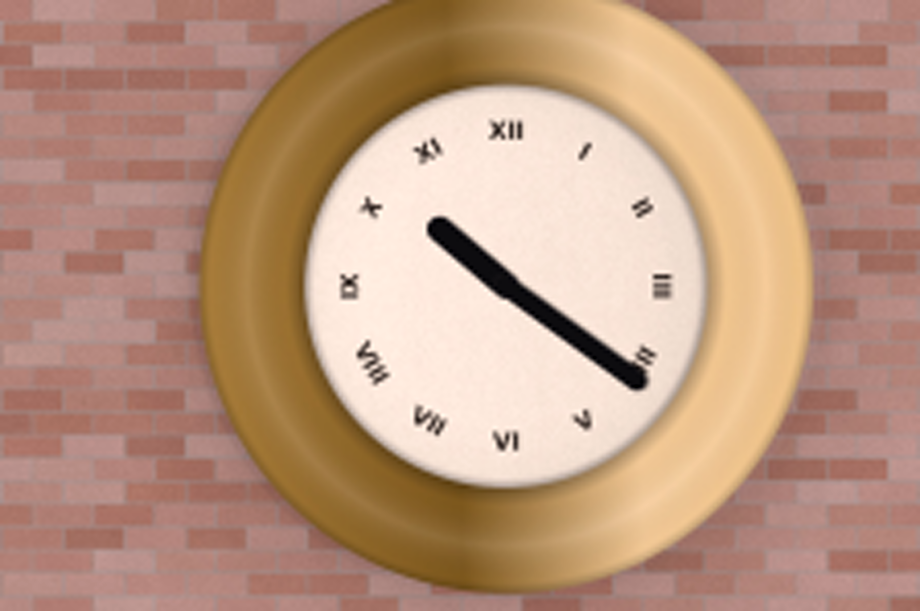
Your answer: 10.21
